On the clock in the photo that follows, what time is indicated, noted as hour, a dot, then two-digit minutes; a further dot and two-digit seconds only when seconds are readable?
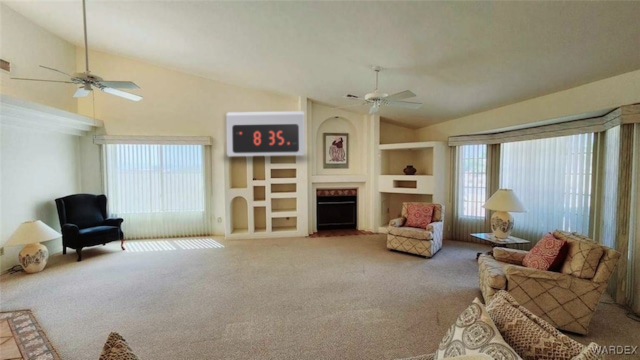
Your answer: 8.35
